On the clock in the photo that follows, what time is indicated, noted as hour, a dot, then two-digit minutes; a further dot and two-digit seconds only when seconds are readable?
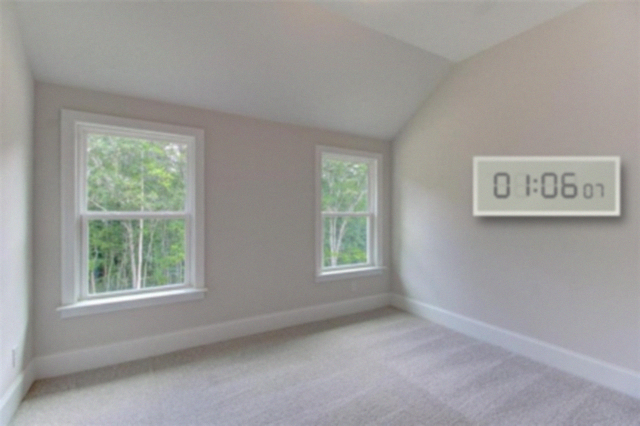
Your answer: 1.06.07
